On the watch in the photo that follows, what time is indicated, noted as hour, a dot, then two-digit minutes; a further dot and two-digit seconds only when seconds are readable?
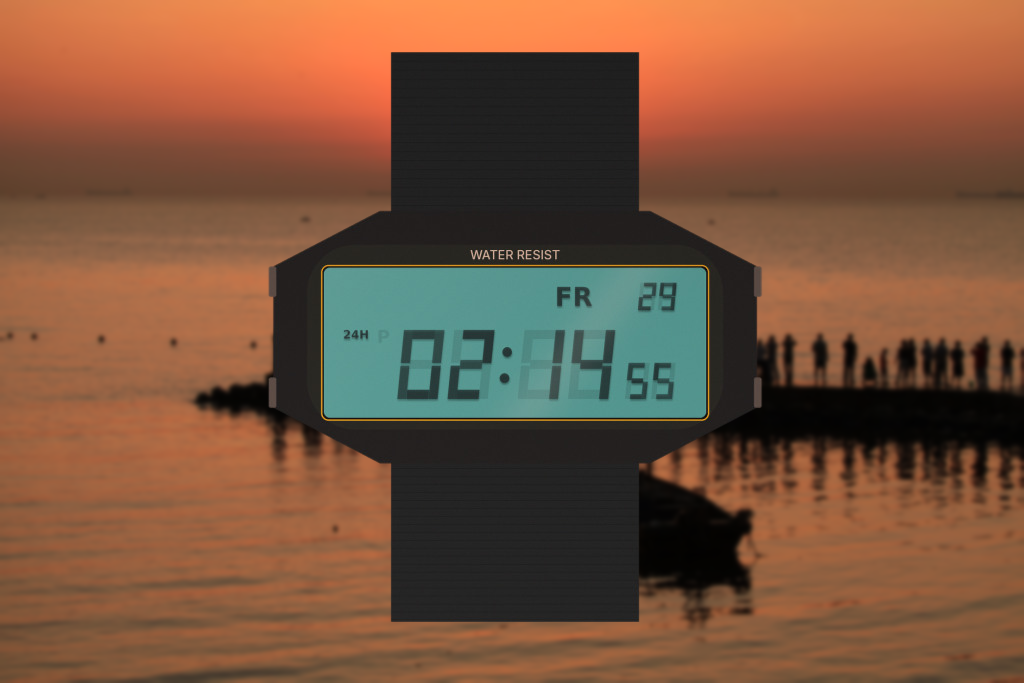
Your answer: 2.14.55
